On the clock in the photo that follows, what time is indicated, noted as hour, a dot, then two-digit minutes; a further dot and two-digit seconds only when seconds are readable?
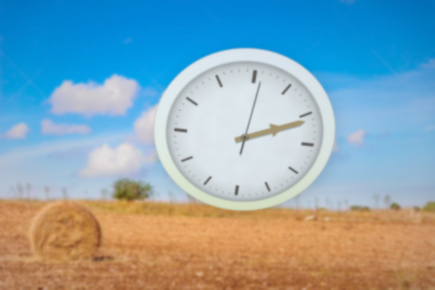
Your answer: 2.11.01
